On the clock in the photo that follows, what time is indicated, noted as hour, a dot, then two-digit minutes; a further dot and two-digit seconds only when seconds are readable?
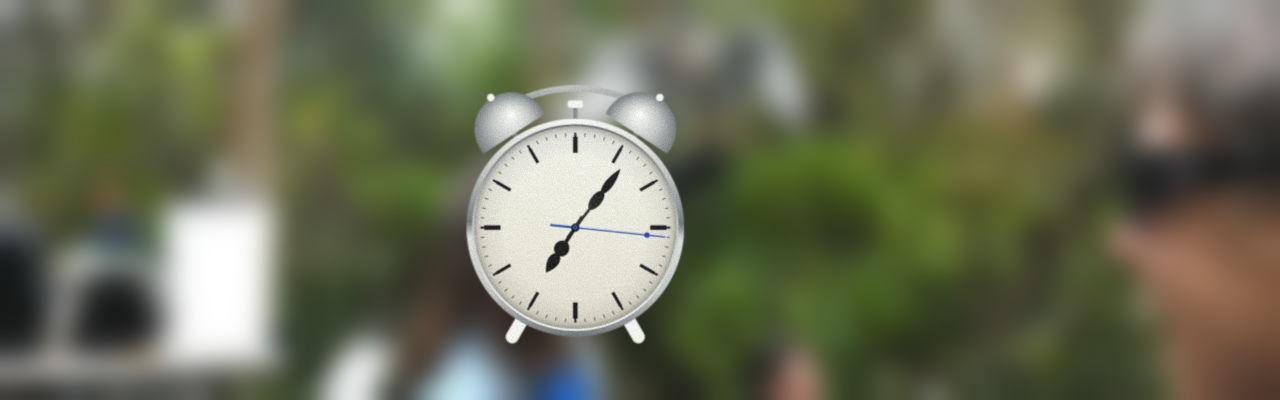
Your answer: 7.06.16
